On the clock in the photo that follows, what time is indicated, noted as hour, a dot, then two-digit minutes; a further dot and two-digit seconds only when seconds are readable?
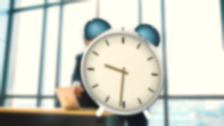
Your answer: 9.31
